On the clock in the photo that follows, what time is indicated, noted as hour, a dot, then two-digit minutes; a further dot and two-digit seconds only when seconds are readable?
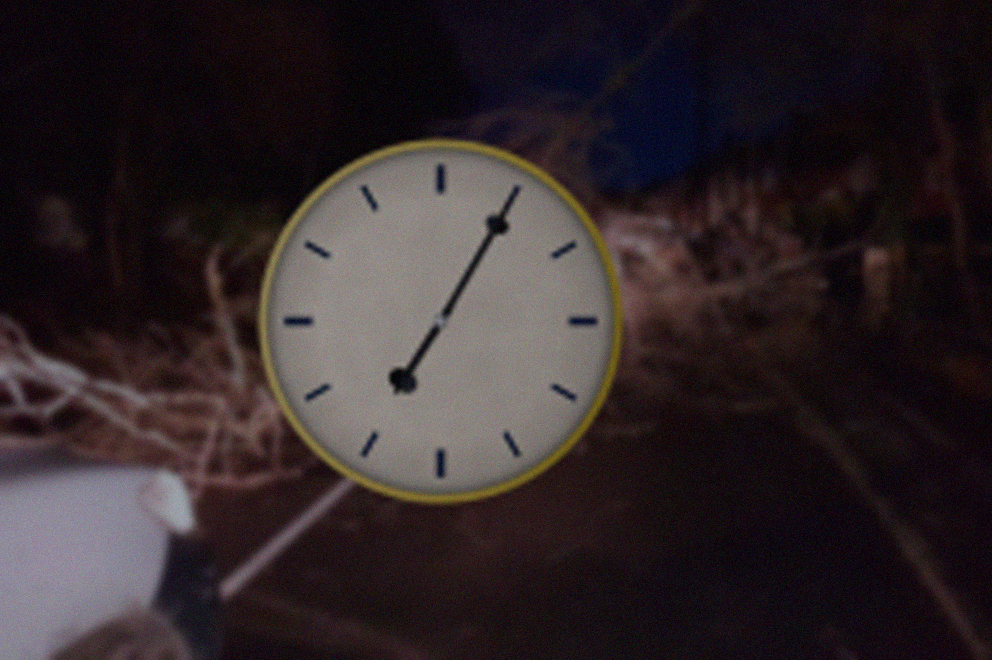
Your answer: 7.05
